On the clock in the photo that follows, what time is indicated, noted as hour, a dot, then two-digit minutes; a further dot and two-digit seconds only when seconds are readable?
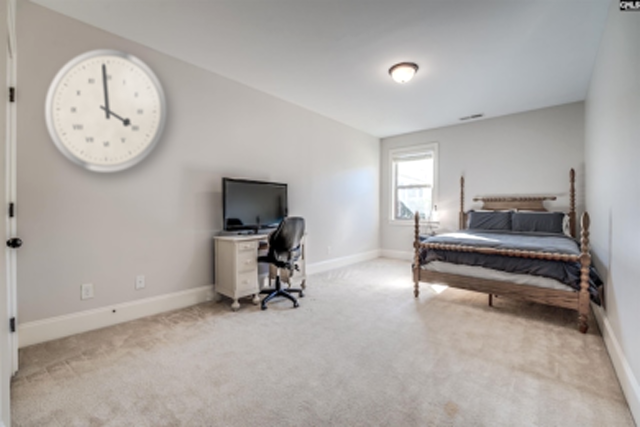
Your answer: 3.59
